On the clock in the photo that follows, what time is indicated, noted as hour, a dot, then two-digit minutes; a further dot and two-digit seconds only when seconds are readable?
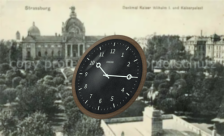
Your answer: 10.15
